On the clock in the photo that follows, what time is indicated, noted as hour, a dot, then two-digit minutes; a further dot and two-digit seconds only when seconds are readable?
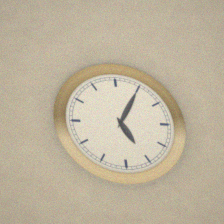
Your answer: 5.05
